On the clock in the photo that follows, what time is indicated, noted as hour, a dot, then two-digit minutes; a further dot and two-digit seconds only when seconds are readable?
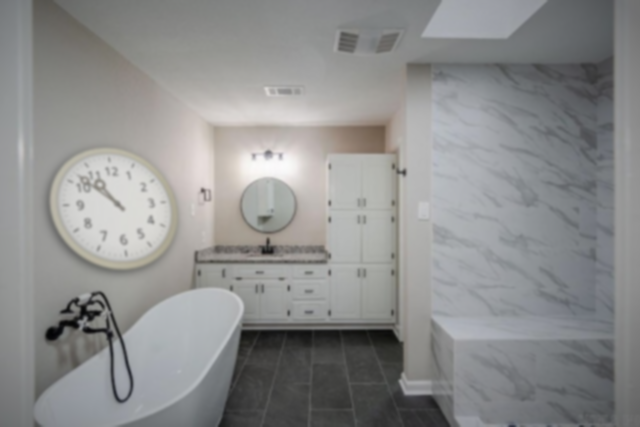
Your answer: 10.52
